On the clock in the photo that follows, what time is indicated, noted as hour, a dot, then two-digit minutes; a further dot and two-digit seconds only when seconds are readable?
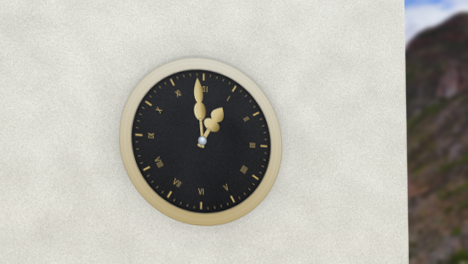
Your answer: 12.59
